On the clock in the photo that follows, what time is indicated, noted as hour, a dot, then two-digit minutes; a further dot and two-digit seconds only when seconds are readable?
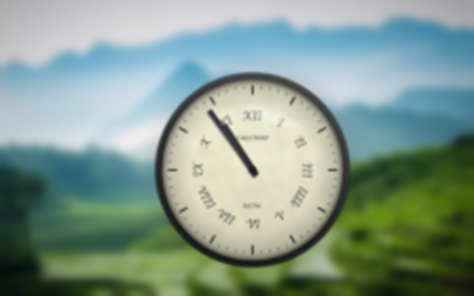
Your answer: 10.54
